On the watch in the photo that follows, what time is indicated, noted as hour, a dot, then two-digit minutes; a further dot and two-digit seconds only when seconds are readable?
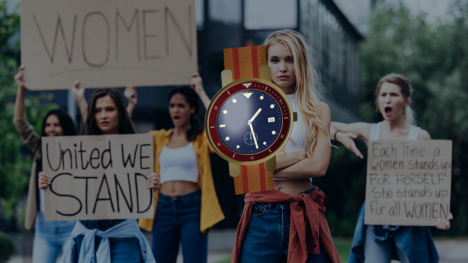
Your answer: 1.28
